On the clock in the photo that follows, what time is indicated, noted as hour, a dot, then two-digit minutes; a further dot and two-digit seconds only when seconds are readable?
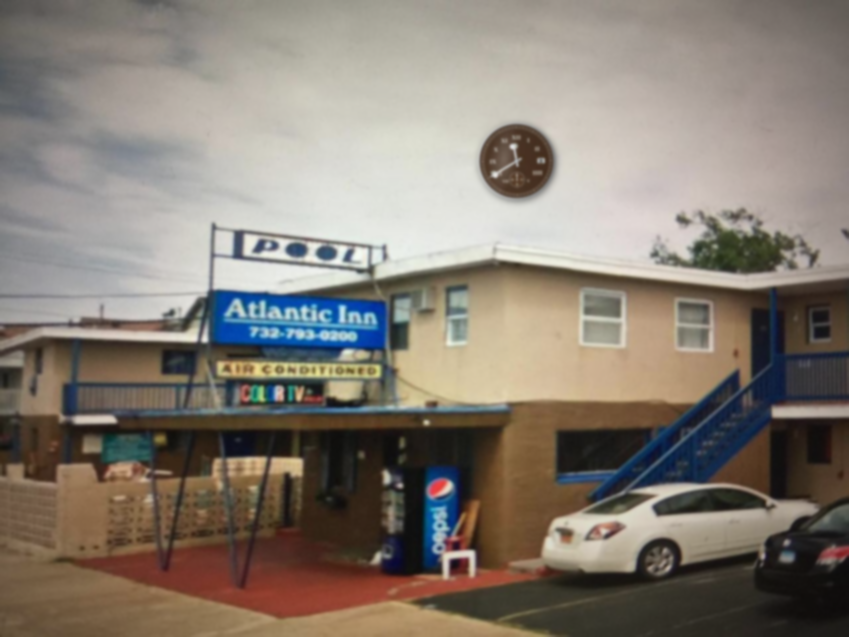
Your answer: 11.40
